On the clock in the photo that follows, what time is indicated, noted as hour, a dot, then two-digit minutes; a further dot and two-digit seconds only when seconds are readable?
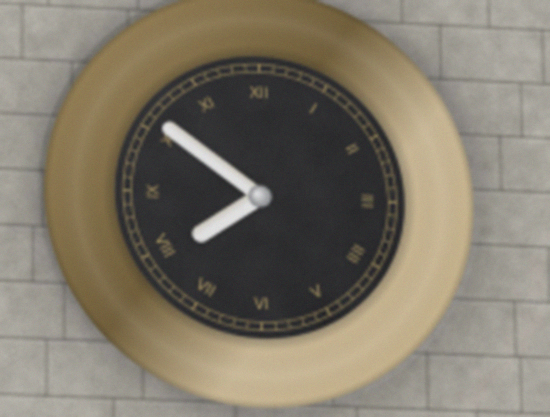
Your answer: 7.51
